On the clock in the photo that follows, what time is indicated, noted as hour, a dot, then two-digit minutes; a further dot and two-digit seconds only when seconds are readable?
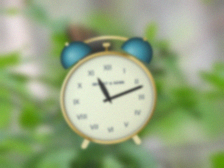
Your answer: 11.12
